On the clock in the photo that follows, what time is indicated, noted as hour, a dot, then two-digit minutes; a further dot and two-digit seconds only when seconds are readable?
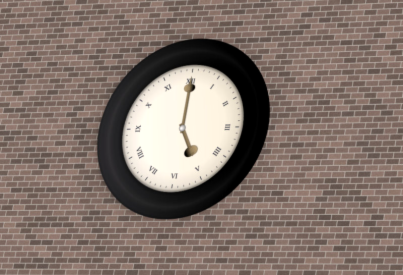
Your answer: 5.00
